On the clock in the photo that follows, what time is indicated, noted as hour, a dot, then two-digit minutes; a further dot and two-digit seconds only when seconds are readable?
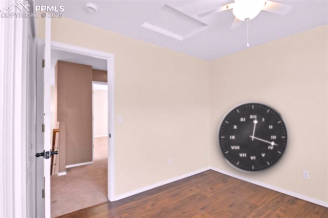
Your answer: 12.18
